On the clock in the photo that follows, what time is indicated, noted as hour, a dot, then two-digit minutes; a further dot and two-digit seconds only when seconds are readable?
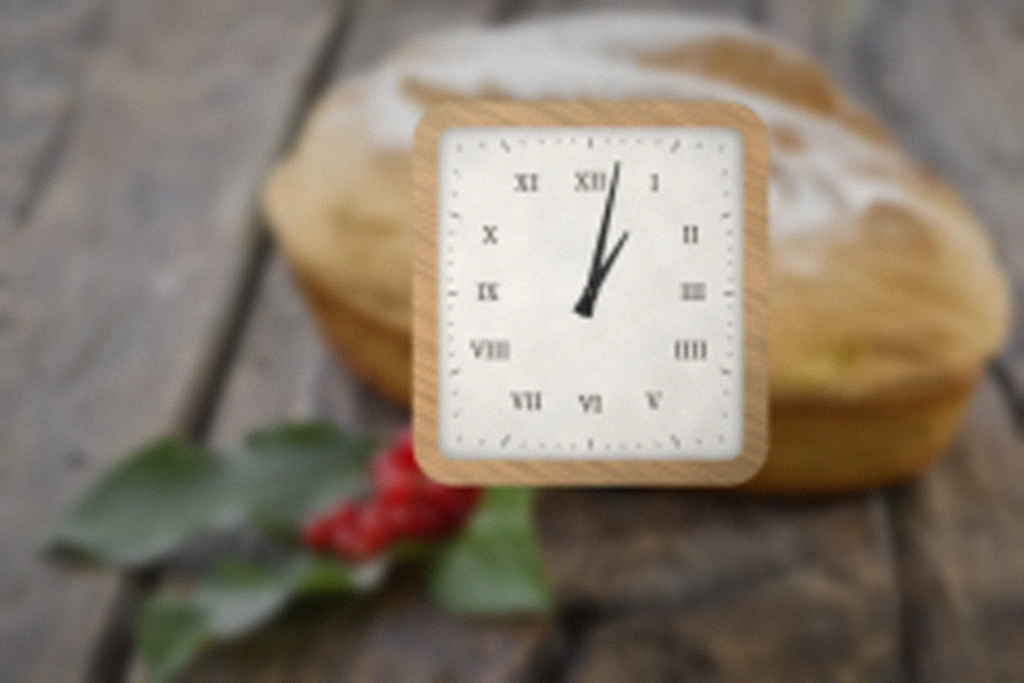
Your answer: 1.02
